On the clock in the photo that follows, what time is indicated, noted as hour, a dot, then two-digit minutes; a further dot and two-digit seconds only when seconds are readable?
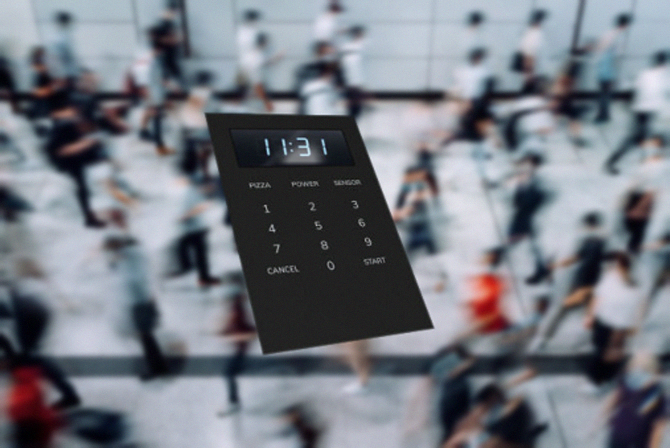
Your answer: 11.31
